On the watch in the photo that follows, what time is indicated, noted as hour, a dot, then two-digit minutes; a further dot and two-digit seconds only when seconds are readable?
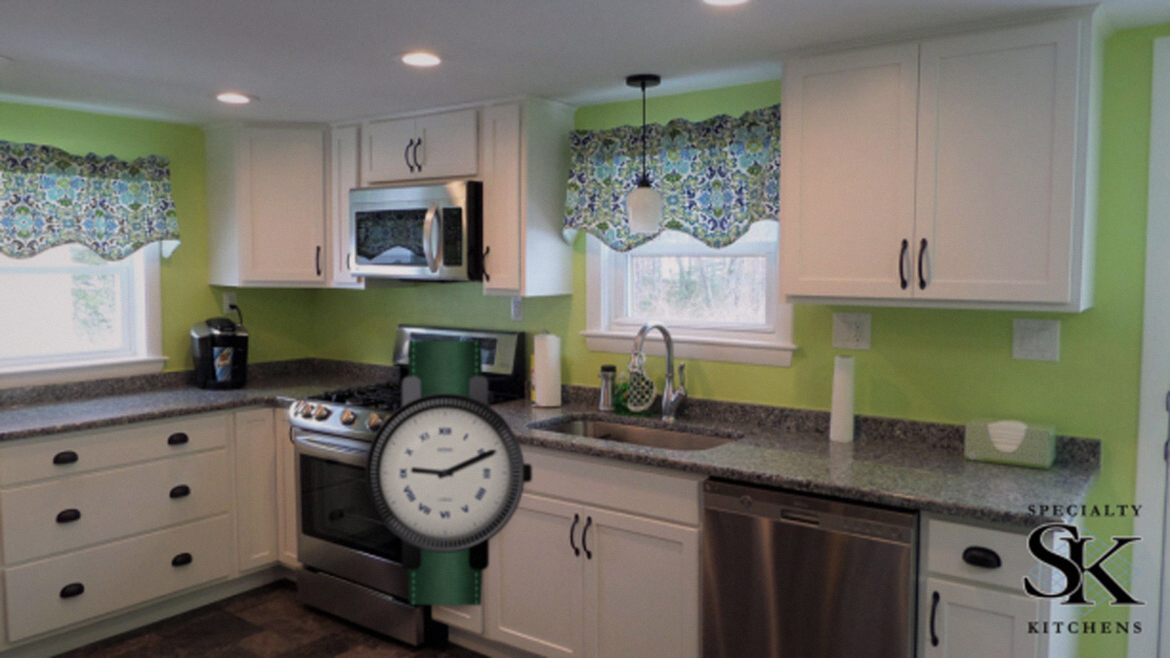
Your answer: 9.11
